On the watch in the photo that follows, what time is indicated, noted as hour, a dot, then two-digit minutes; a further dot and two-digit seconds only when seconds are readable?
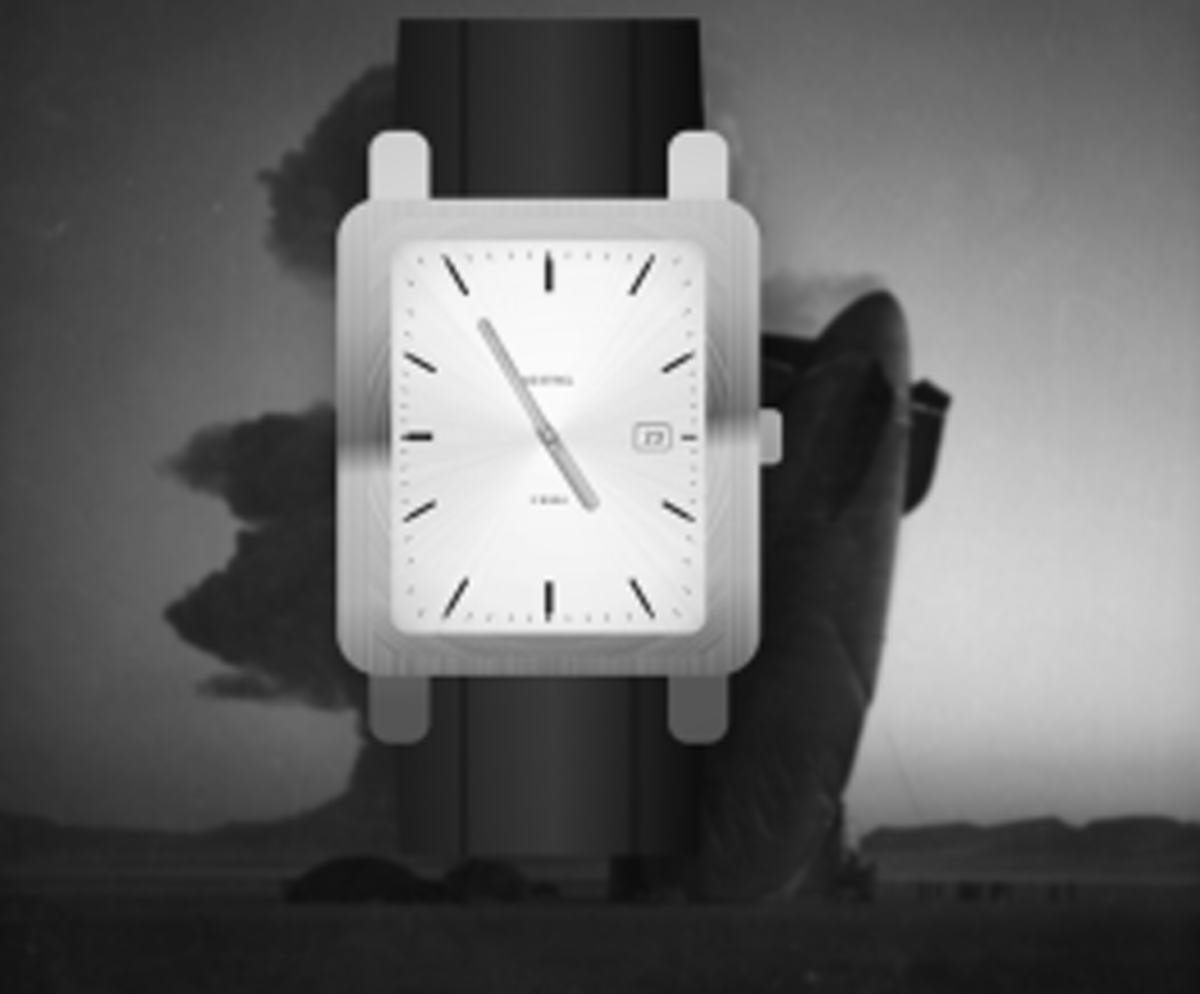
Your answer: 4.55
